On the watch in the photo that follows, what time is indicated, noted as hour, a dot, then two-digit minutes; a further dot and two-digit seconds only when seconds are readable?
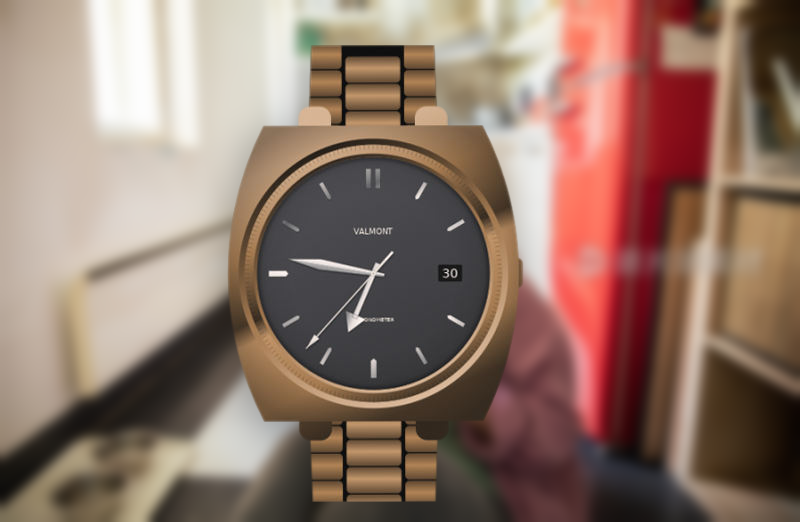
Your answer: 6.46.37
